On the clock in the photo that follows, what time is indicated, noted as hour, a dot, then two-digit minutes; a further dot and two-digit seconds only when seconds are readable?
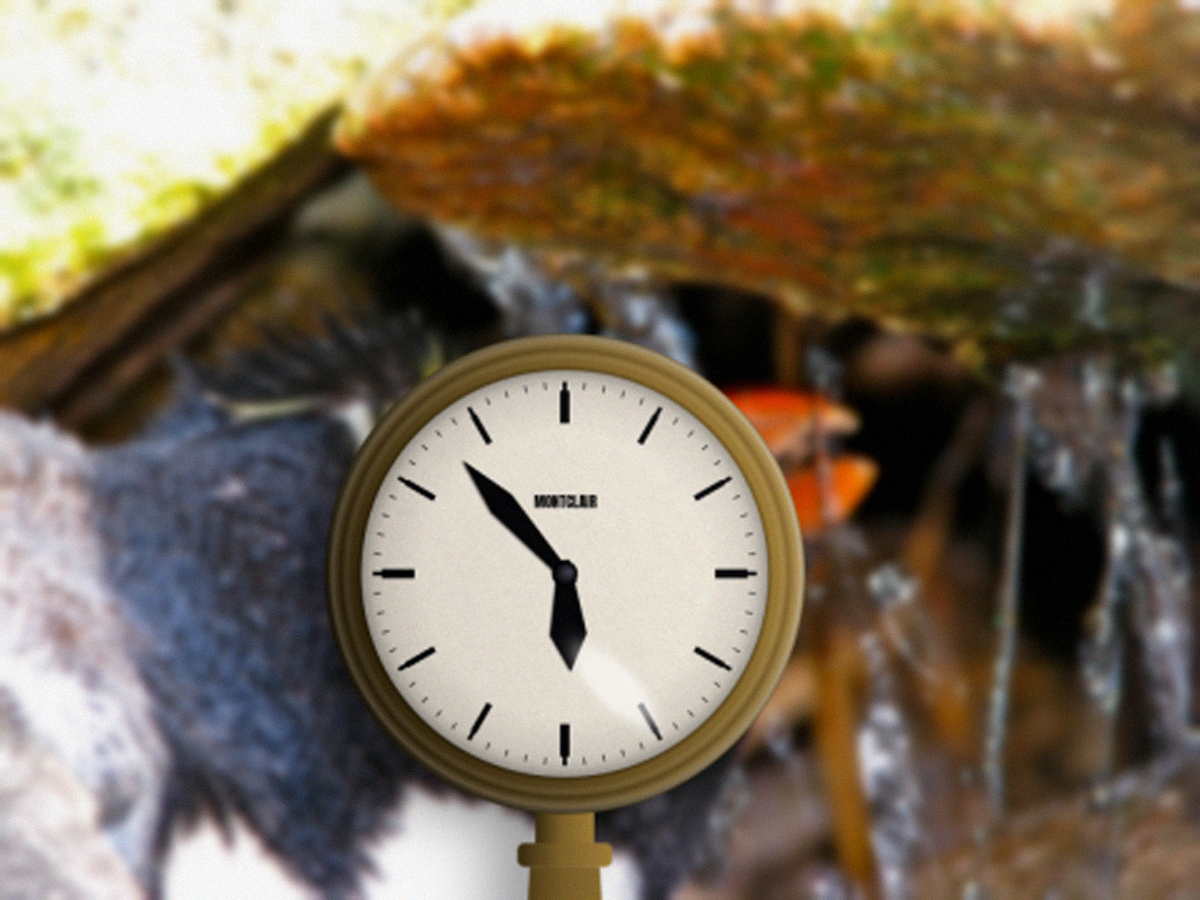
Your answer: 5.53
